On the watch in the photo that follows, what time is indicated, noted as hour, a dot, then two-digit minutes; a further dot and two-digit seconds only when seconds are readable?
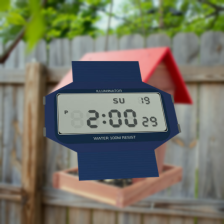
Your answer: 2.00.29
